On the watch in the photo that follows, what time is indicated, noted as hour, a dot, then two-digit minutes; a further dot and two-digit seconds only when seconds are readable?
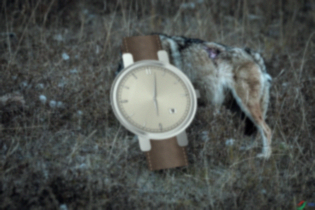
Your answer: 6.02
